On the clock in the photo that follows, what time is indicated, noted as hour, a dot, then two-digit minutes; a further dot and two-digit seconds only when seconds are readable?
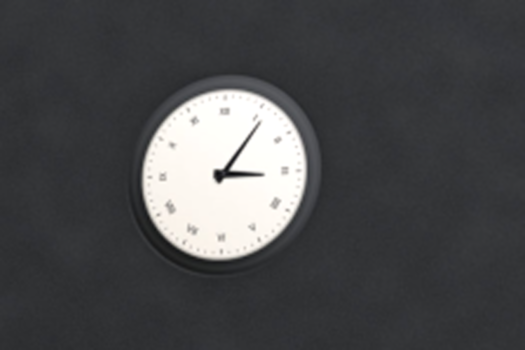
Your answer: 3.06
